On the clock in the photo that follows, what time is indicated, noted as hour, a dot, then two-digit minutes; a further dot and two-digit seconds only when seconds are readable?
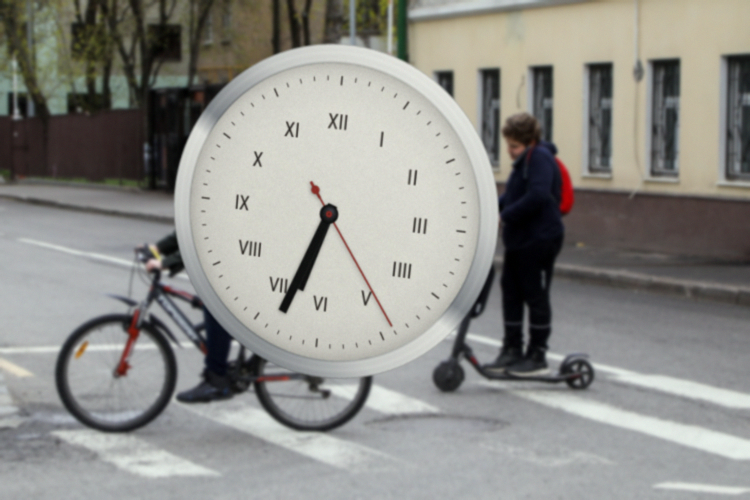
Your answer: 6.33.24
